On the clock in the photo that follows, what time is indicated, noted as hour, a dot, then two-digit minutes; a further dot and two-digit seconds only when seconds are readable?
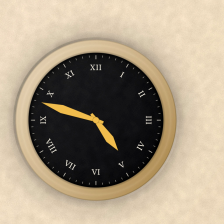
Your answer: 4.48
